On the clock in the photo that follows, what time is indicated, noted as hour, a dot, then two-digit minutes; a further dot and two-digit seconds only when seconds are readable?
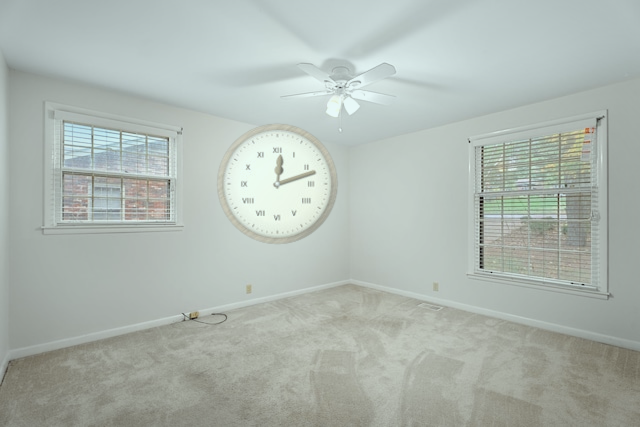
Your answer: 12.12
